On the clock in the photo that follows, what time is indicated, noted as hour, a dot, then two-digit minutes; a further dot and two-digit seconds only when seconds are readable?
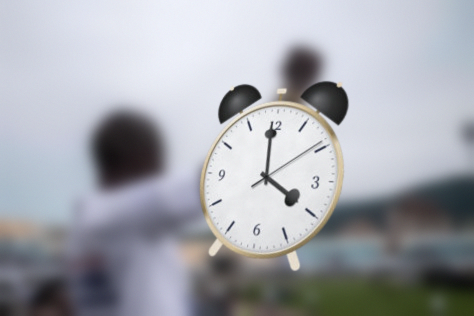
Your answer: 3.59.09
